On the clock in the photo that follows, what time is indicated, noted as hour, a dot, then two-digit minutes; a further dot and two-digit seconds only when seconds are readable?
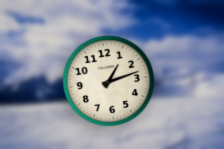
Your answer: 1.13
